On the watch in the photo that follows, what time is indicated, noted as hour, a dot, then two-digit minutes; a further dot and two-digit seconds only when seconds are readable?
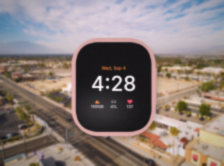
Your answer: 4.28
